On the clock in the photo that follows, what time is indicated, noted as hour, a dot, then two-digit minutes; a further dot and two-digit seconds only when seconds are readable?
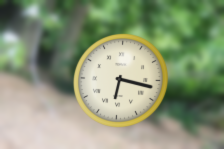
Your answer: 6.17
